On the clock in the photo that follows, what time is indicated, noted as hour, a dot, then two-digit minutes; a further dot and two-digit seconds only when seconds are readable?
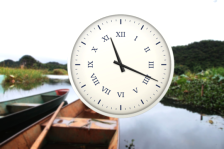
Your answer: 11.19
